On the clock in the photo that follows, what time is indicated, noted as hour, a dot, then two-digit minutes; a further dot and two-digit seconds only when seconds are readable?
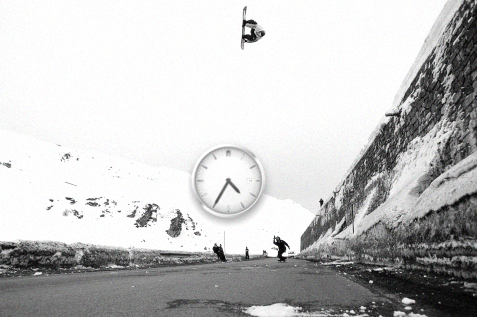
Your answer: 4.35
